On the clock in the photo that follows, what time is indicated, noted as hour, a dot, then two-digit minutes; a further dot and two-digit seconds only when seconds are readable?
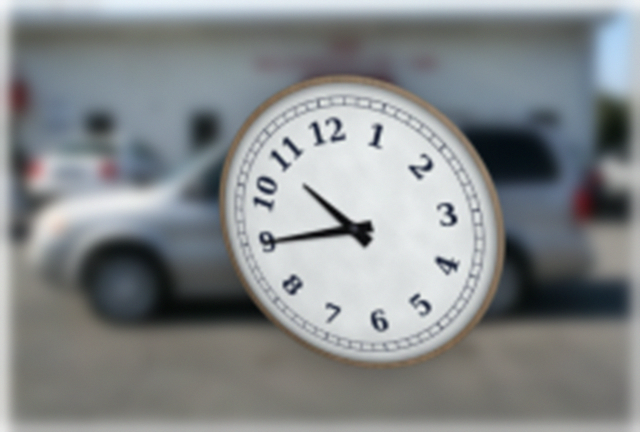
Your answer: 10.45
